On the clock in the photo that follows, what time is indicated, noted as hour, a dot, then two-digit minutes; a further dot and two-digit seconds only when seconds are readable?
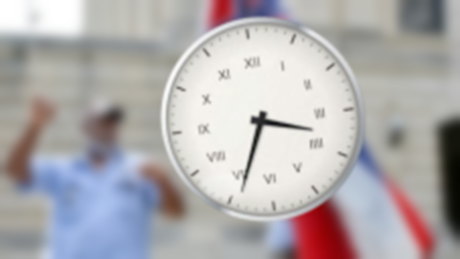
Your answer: 3.34
